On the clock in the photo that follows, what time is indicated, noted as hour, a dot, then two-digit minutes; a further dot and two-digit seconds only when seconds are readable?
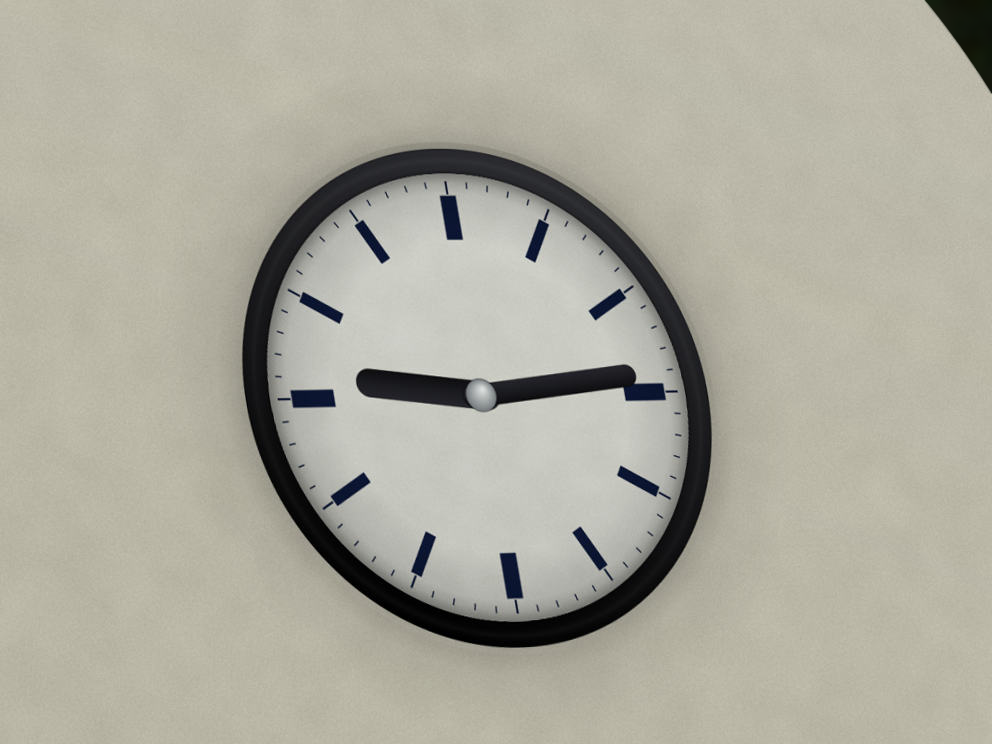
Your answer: 9.14
